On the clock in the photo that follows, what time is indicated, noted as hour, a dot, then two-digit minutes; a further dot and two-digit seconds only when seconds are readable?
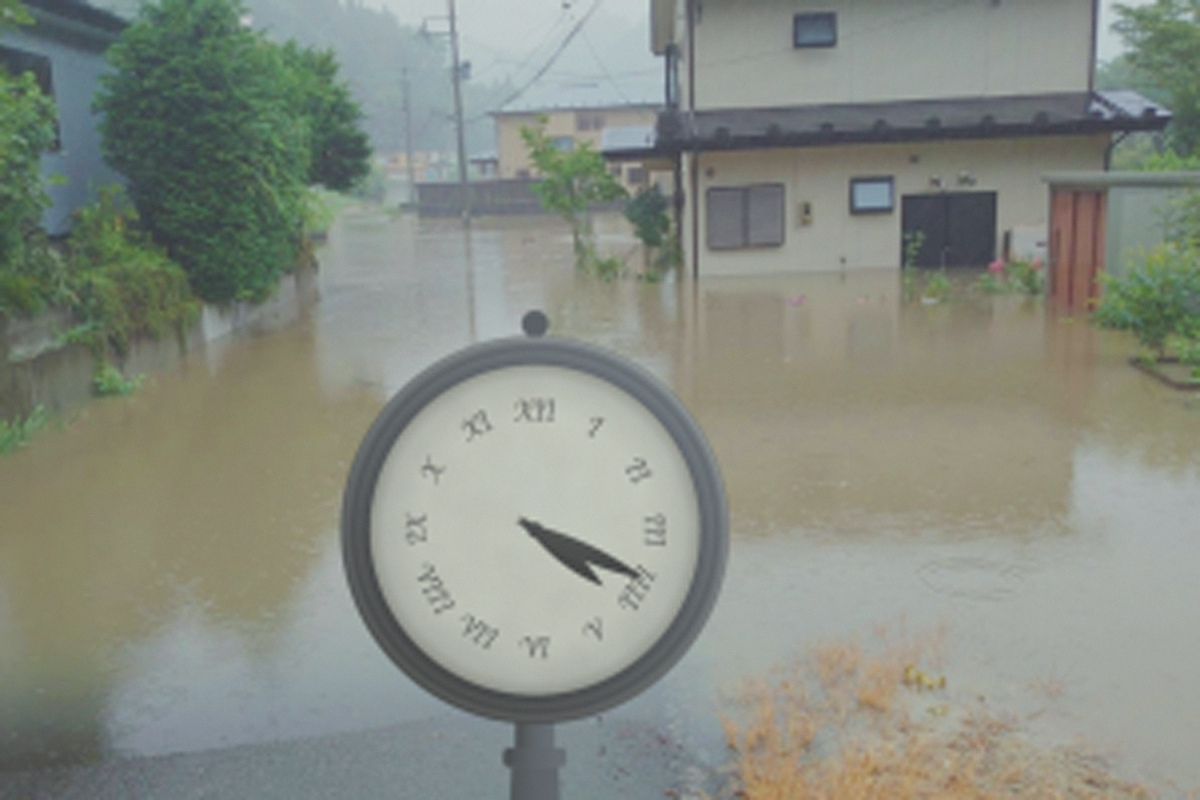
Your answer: 4.19
